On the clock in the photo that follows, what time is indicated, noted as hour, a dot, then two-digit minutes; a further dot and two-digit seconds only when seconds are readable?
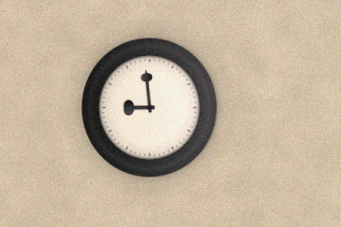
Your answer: 8.59
